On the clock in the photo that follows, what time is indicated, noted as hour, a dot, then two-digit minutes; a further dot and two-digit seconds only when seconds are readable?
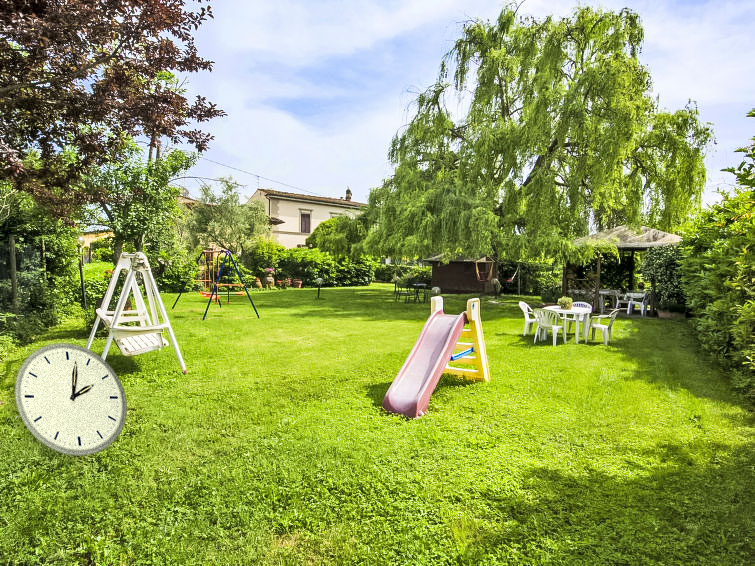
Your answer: 2.02
